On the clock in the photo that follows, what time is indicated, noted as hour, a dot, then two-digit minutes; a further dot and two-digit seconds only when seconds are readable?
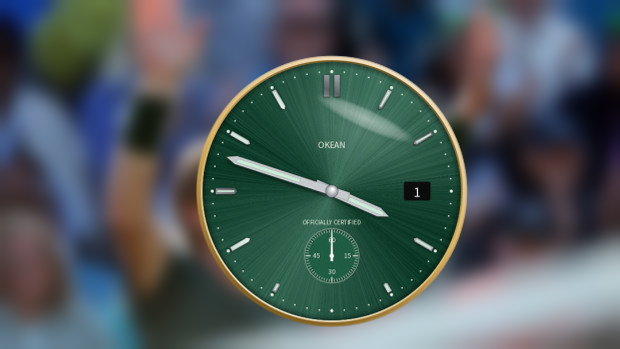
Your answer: 3.48
